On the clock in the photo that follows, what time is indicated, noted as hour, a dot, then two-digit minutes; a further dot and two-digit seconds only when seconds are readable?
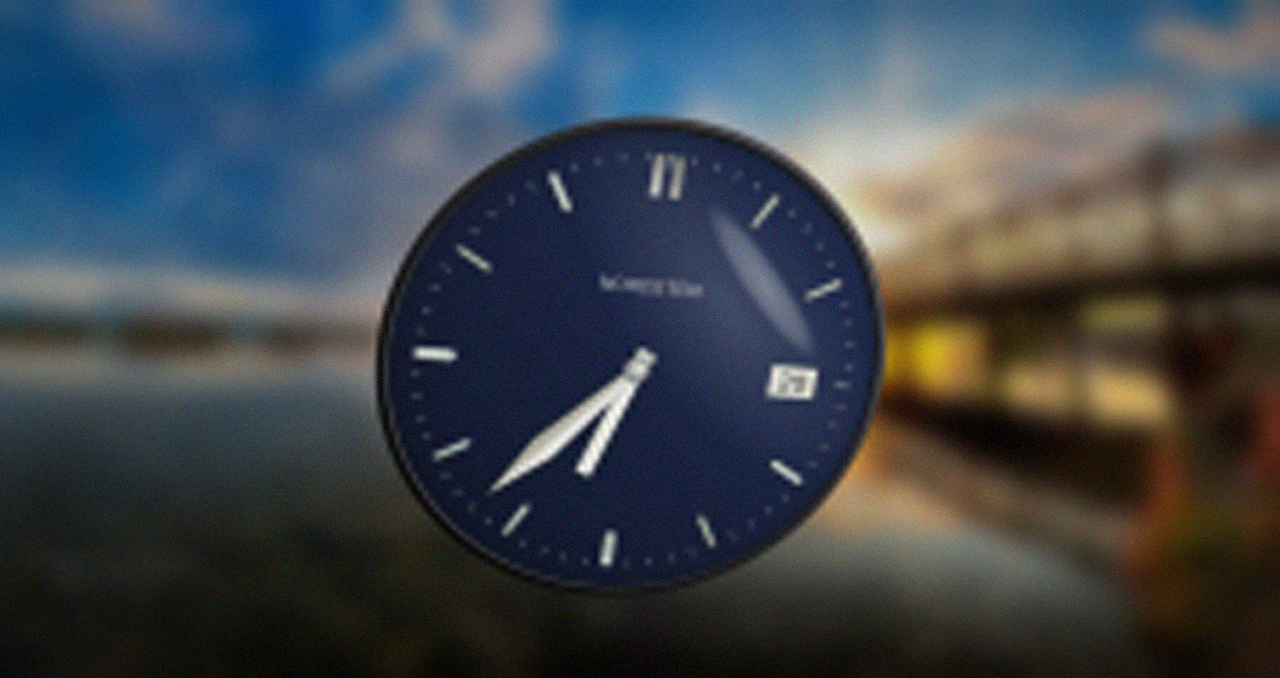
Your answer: 6.37
